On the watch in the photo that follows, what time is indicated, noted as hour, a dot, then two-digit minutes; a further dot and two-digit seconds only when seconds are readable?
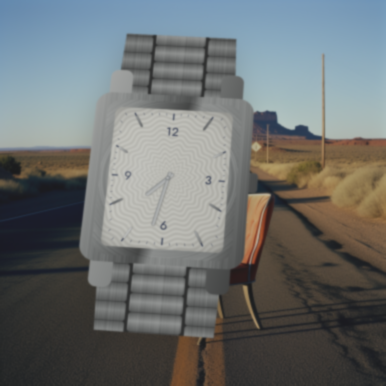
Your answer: 7.32
